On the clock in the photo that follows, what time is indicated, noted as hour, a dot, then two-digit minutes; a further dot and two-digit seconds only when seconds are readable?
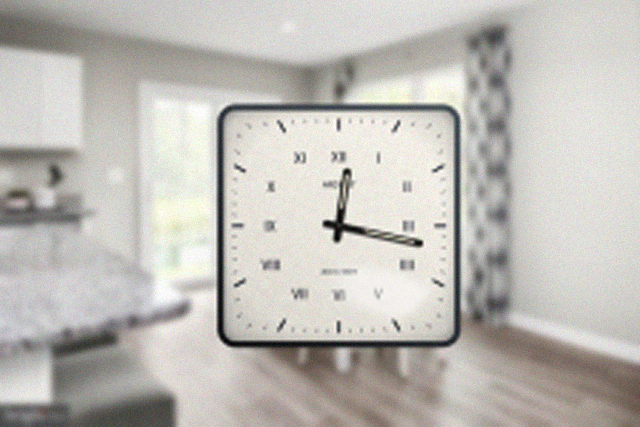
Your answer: 12.17
